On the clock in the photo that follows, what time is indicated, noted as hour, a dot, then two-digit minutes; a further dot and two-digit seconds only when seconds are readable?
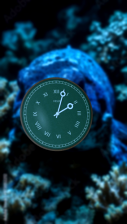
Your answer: 2.03
